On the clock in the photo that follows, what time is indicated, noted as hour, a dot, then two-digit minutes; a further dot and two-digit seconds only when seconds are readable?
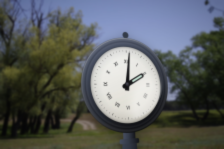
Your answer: 2.01
